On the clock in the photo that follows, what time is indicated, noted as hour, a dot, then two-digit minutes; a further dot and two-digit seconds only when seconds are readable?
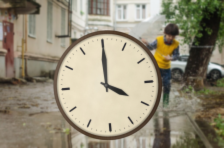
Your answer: 4.00
